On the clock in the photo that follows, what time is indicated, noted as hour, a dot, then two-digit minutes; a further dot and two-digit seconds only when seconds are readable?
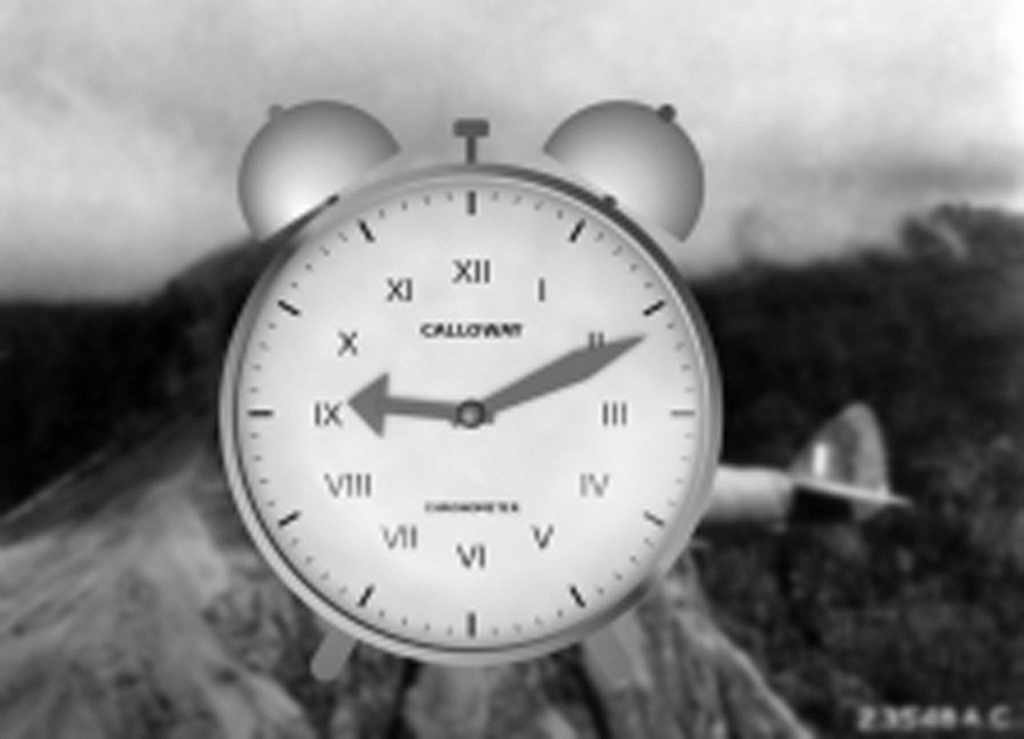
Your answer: 9.11
